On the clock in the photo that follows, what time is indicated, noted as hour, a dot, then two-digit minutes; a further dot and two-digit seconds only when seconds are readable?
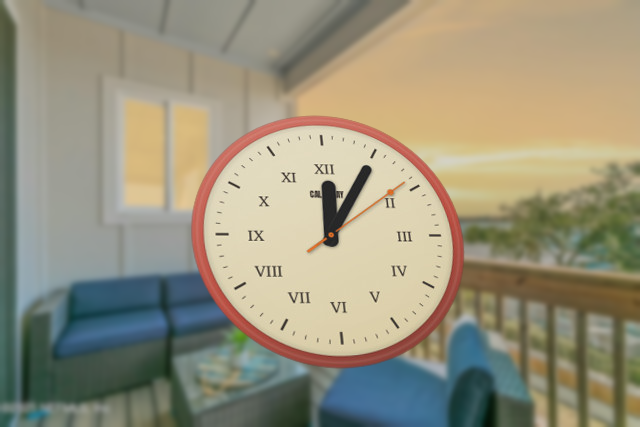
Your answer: 12.05.09
